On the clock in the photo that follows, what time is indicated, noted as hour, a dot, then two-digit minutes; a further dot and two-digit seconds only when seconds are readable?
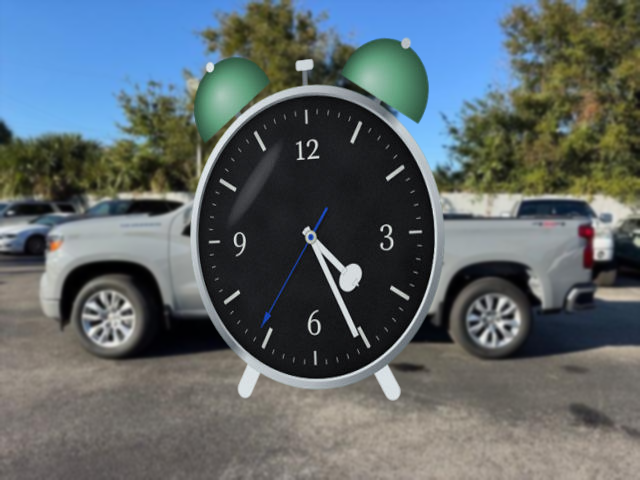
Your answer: 4.25.36
